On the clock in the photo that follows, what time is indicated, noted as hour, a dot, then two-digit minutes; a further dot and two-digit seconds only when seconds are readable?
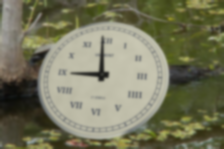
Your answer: 8.59
